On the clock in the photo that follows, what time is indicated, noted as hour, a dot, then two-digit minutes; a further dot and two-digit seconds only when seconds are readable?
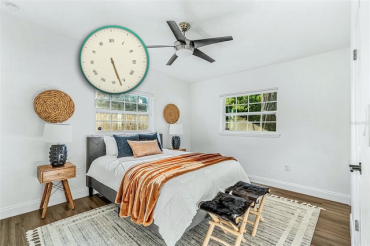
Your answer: 5.27
